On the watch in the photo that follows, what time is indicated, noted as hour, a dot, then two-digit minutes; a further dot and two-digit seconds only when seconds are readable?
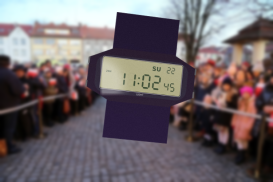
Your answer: 11.02.45
